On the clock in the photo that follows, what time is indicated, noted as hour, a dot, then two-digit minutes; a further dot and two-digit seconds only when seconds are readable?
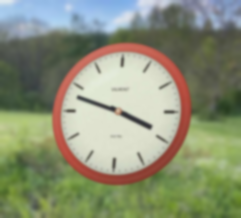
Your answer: 3.48
